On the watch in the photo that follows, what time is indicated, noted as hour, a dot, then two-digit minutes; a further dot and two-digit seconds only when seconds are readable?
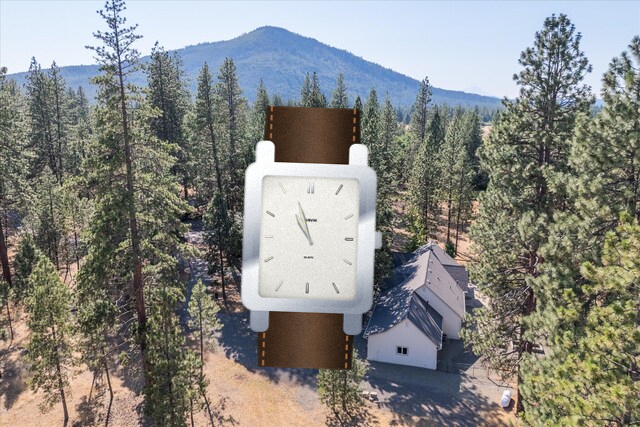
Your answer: 10.57
